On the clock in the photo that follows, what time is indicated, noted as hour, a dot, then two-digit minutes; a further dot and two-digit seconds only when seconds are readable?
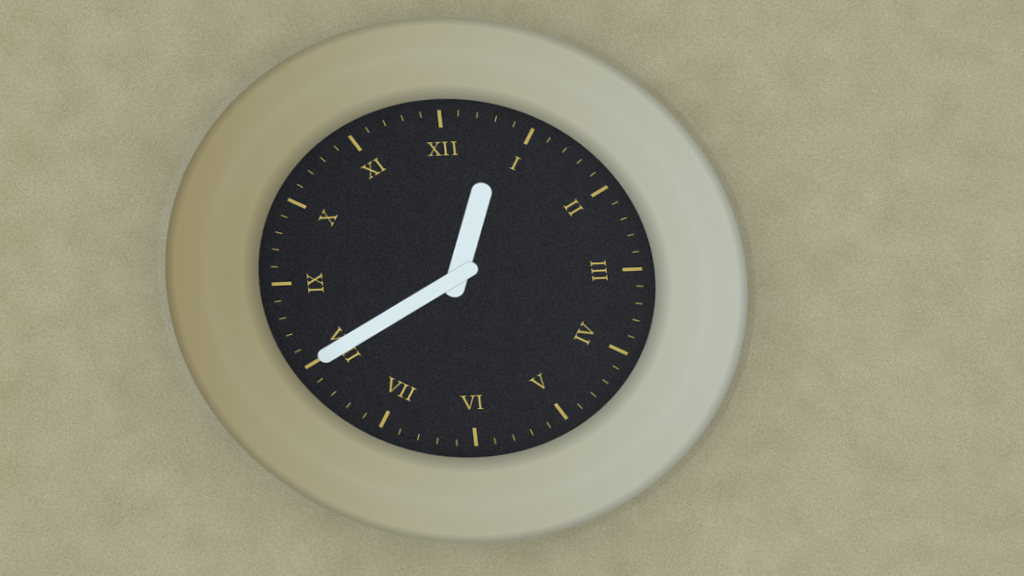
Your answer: 12.40
